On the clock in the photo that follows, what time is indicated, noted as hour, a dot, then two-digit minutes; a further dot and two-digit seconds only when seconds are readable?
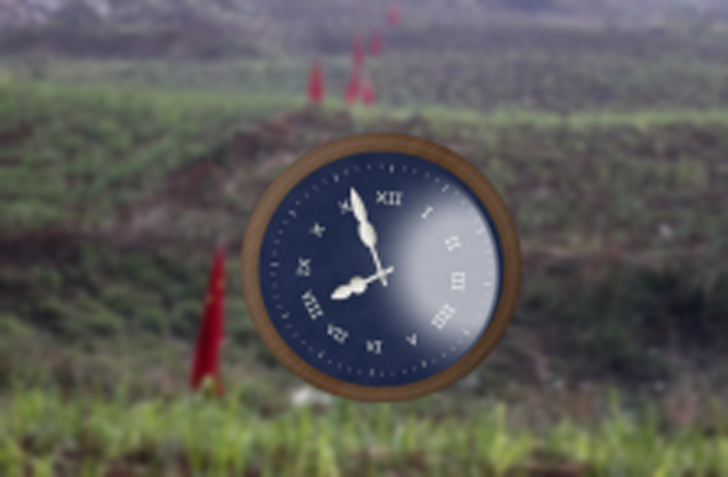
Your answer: 7.56
